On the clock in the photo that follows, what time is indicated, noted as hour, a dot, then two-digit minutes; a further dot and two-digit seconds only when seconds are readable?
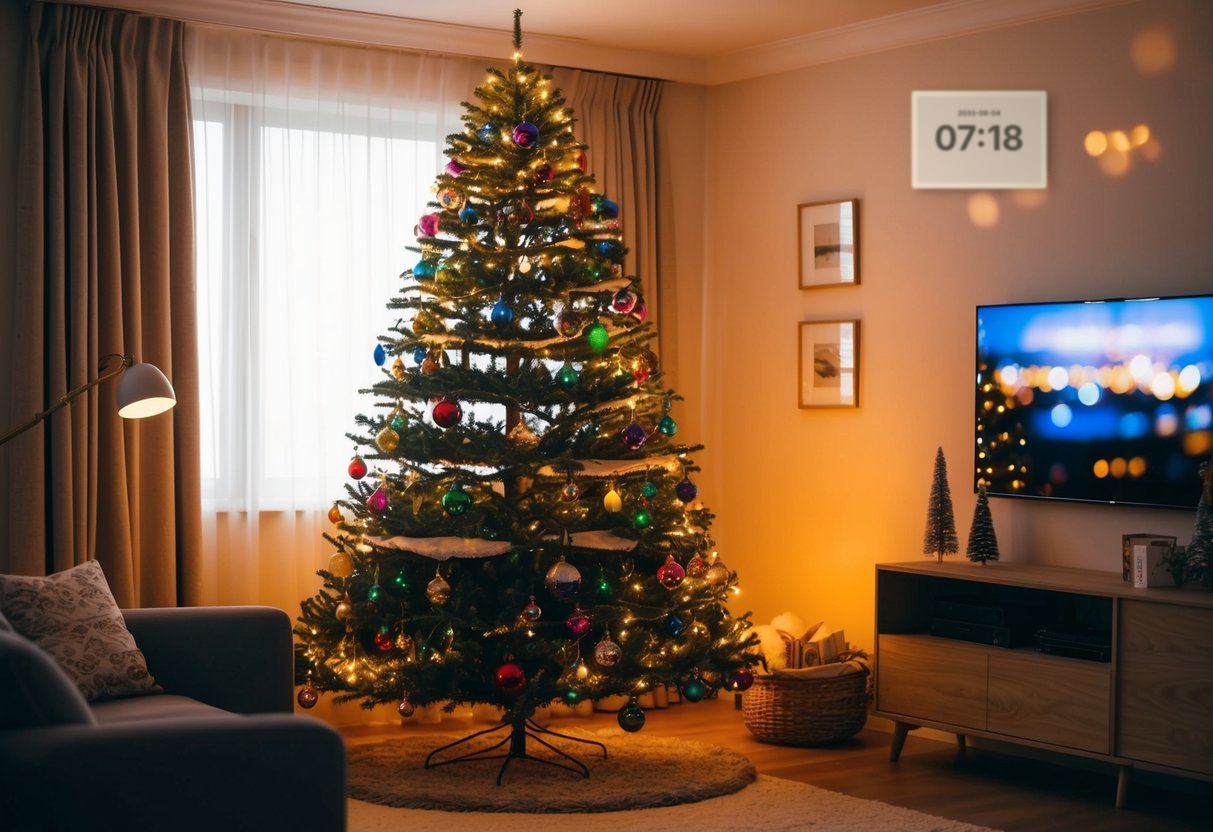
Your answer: 7.18
